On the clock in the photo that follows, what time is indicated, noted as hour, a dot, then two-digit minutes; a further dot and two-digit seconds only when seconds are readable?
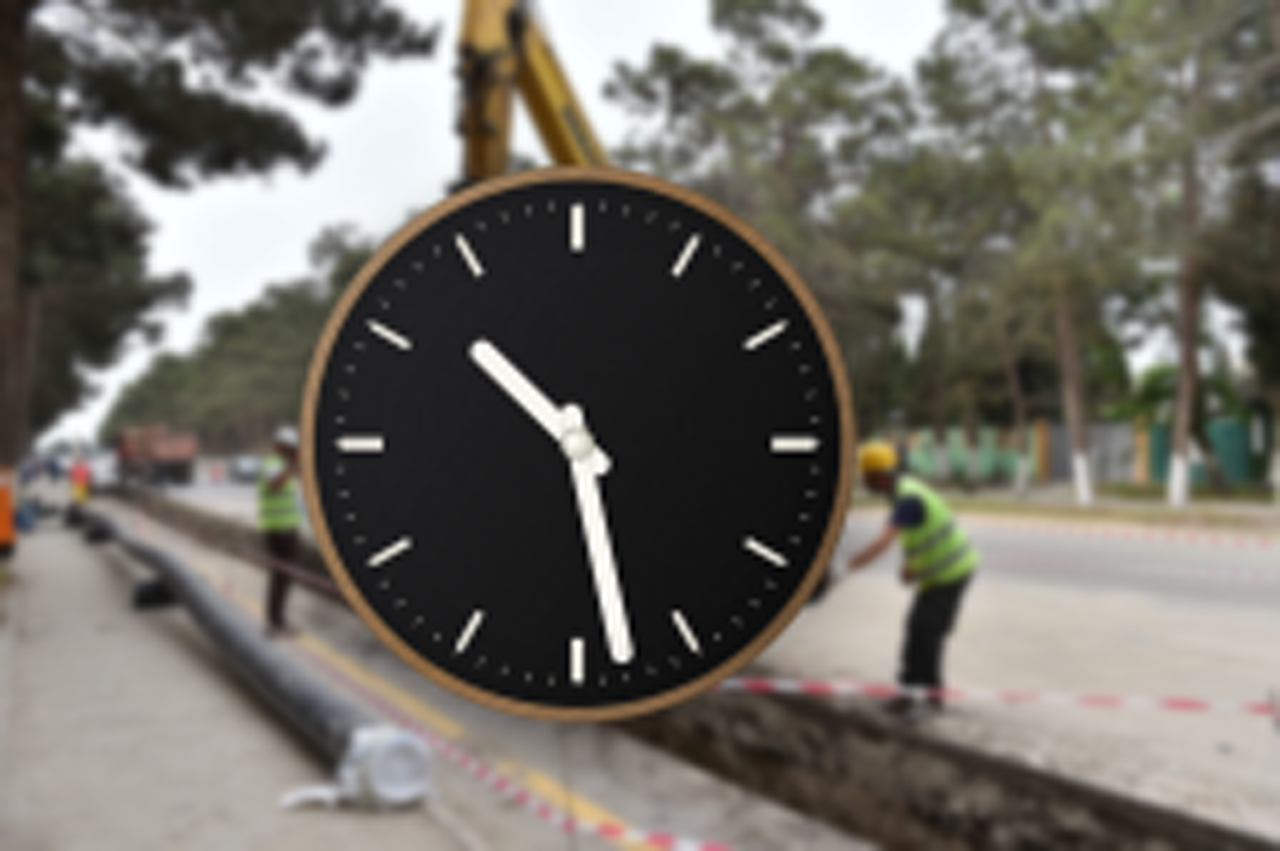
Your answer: 10.28
